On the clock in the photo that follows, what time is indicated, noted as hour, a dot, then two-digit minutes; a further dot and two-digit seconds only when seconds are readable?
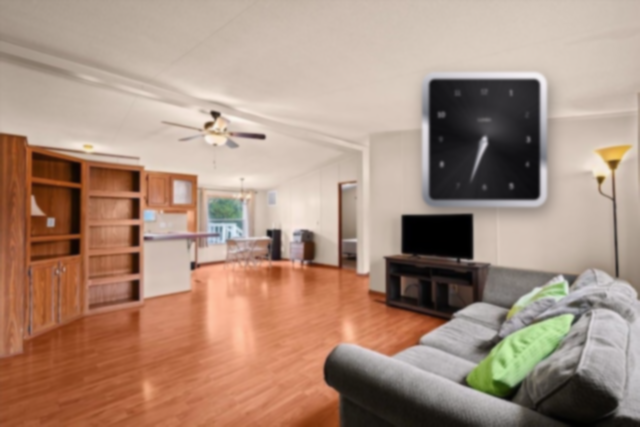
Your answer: 6.33
